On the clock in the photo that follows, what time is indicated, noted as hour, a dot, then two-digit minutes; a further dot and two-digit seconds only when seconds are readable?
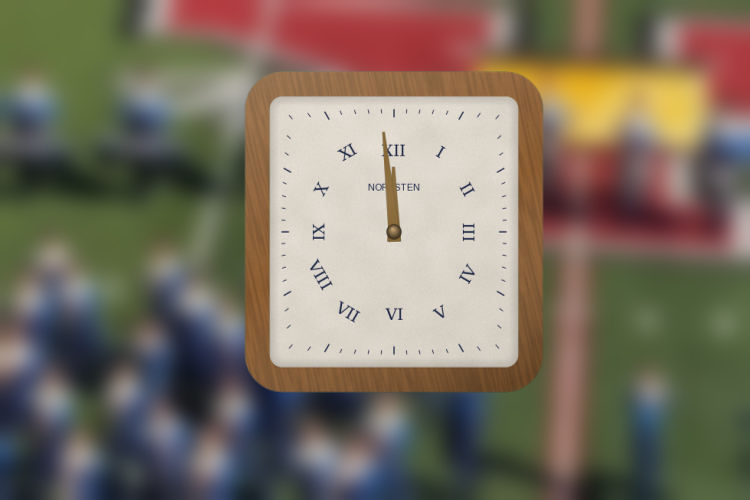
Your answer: 11.59
